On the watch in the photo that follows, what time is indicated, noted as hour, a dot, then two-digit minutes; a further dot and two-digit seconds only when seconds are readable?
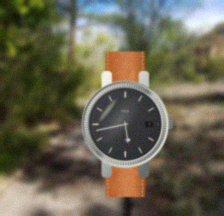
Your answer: 5.43
